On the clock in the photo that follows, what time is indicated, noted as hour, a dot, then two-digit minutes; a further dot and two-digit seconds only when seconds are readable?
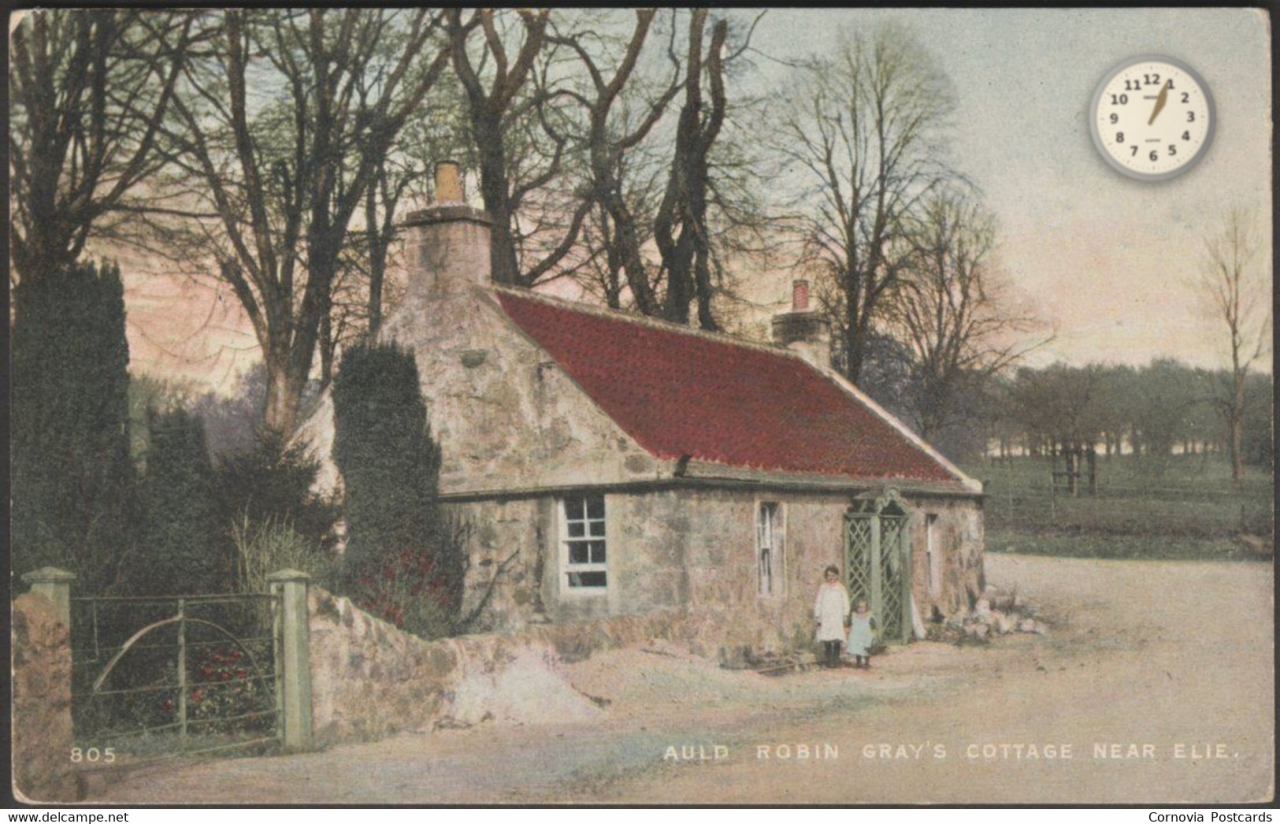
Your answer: 1.04
